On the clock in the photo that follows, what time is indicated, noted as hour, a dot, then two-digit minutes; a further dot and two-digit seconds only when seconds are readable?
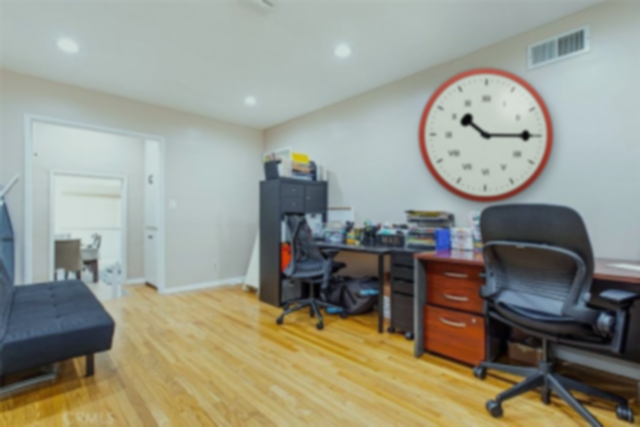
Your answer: 10.15
